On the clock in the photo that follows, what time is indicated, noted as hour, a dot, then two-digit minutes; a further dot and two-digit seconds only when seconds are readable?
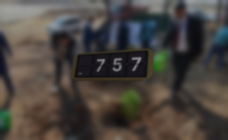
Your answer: 7.57
